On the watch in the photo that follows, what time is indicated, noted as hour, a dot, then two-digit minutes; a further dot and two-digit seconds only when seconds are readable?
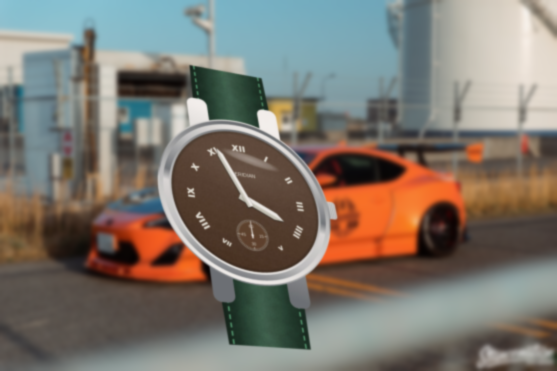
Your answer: 3.56
